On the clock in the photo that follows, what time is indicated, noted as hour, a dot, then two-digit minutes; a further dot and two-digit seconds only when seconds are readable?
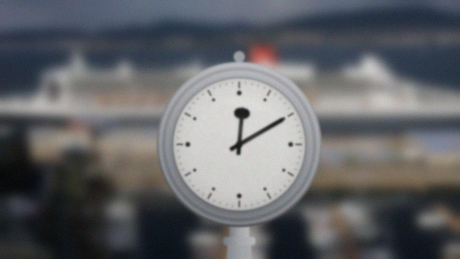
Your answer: 12.10
